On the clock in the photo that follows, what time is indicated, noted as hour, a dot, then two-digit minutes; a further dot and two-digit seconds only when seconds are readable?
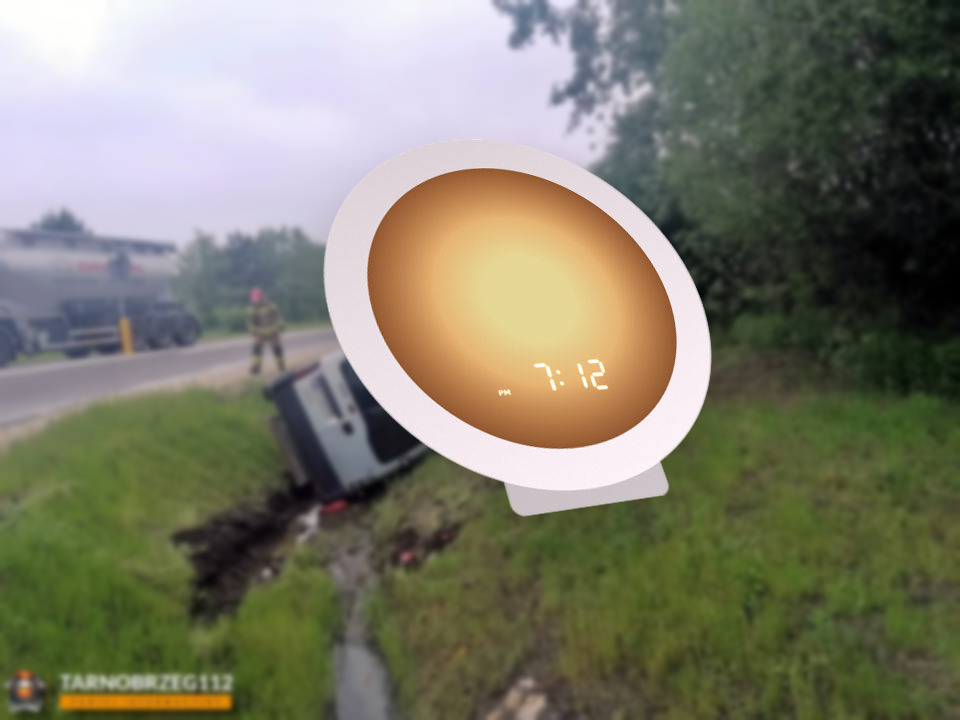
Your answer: 7.12
